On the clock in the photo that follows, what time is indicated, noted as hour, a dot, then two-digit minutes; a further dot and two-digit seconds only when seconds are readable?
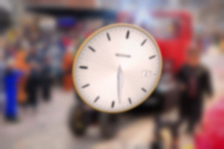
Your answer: 5.28
